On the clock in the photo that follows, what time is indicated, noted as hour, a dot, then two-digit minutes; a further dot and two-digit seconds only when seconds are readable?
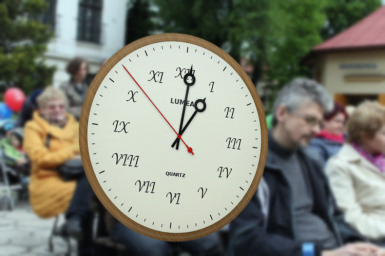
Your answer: 1.00.52
